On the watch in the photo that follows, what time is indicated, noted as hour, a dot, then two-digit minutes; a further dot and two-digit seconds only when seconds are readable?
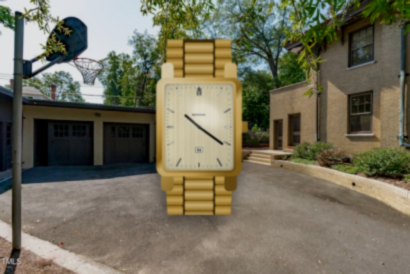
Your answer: 10.21
